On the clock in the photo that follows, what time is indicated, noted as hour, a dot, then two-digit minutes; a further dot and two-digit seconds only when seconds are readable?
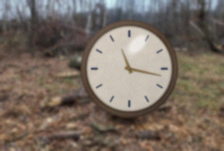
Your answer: 11.17
